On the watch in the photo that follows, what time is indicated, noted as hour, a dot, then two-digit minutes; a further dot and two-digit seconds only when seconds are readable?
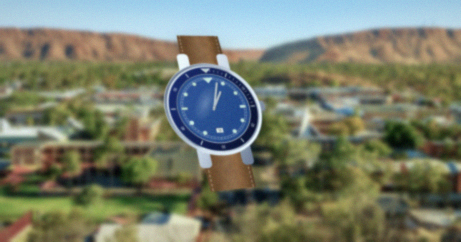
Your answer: 1.03
